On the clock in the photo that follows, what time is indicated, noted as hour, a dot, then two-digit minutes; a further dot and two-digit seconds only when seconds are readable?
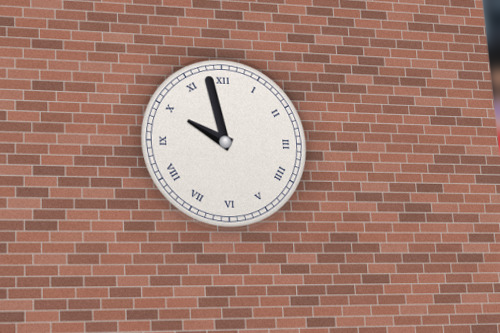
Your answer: 9.58
